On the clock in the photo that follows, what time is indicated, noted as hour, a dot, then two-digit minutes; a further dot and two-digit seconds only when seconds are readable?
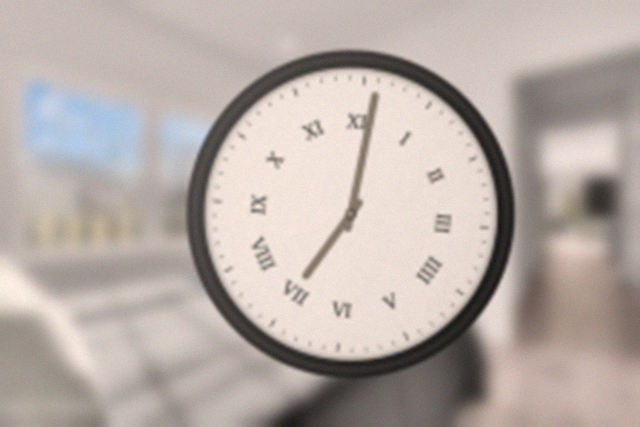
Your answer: 7.01
